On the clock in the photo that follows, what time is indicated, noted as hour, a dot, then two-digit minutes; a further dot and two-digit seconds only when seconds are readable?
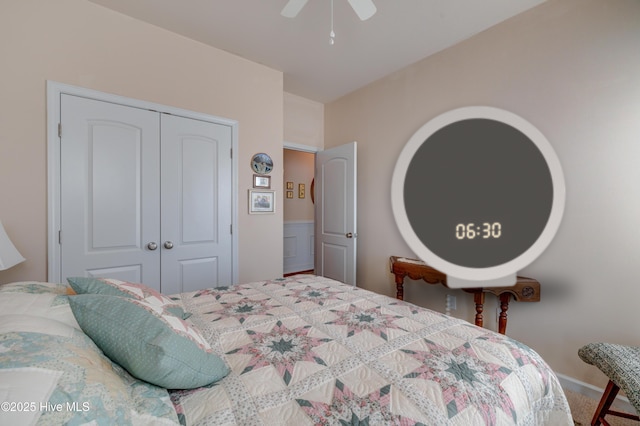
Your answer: 6.30
